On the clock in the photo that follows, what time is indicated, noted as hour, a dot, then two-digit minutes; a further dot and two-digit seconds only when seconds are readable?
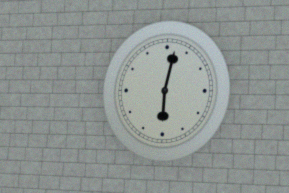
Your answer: 6.02
